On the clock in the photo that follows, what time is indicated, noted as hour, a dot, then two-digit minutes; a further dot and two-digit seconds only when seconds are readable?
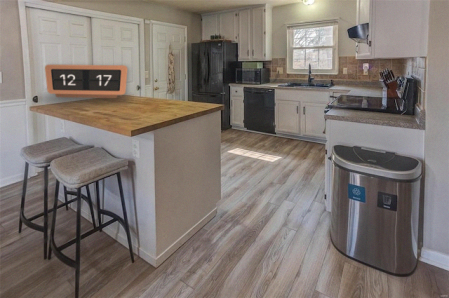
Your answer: 12.17
